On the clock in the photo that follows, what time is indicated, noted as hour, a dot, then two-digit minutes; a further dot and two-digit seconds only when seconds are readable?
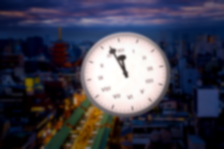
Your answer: 11.57
